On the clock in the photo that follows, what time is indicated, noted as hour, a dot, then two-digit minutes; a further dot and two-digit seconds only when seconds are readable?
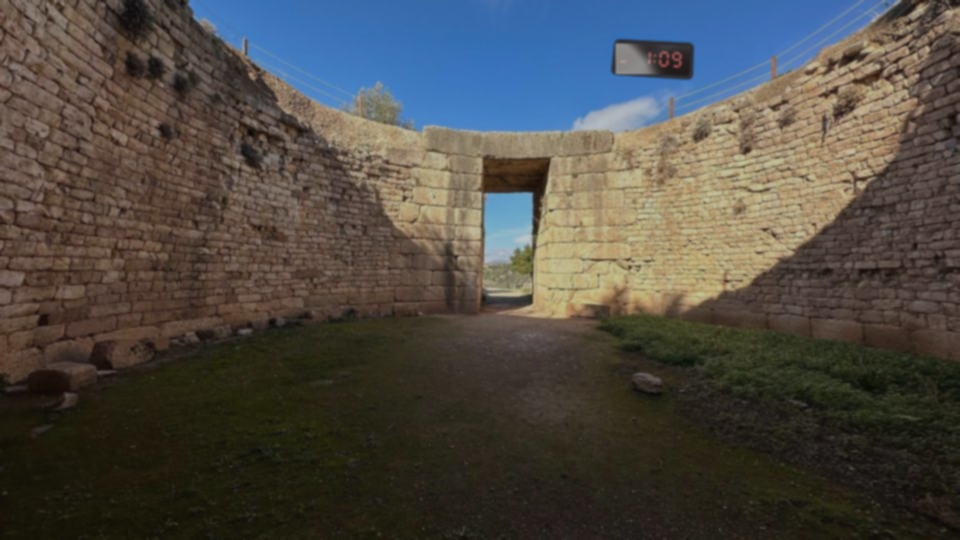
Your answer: 1.09
